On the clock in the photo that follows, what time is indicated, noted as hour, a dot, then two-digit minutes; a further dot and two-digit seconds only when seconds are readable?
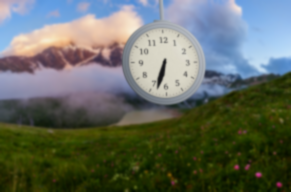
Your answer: 6.33
